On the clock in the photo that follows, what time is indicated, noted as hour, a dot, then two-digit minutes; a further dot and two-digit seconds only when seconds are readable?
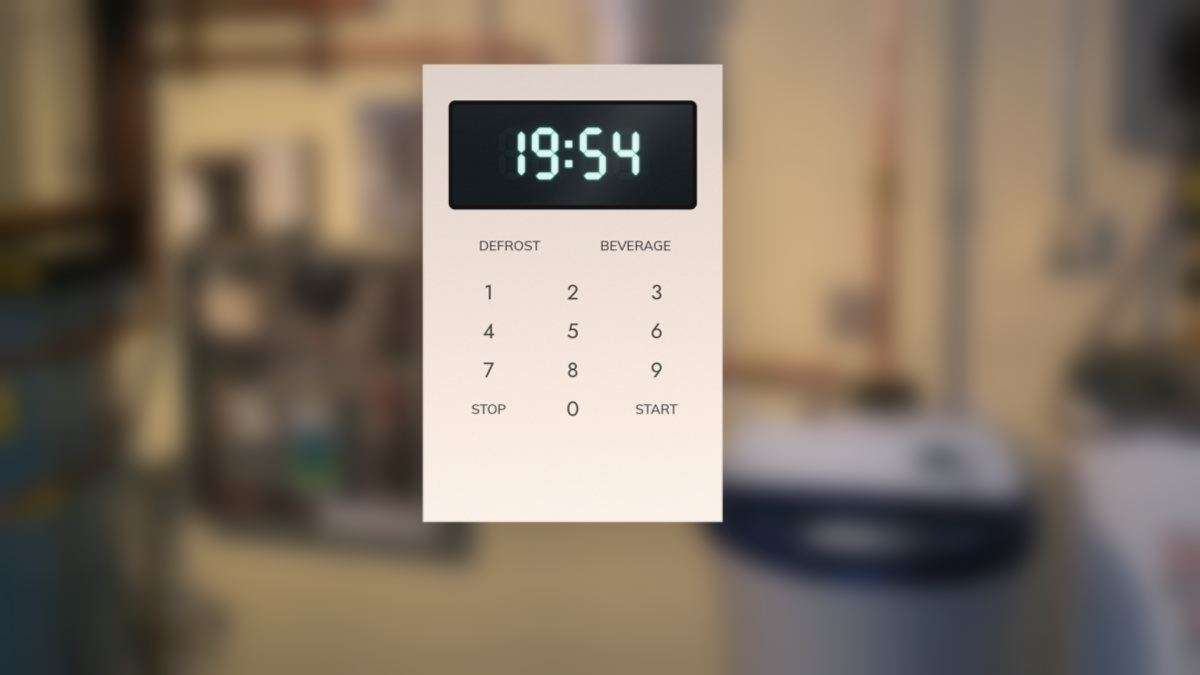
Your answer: 19.54
